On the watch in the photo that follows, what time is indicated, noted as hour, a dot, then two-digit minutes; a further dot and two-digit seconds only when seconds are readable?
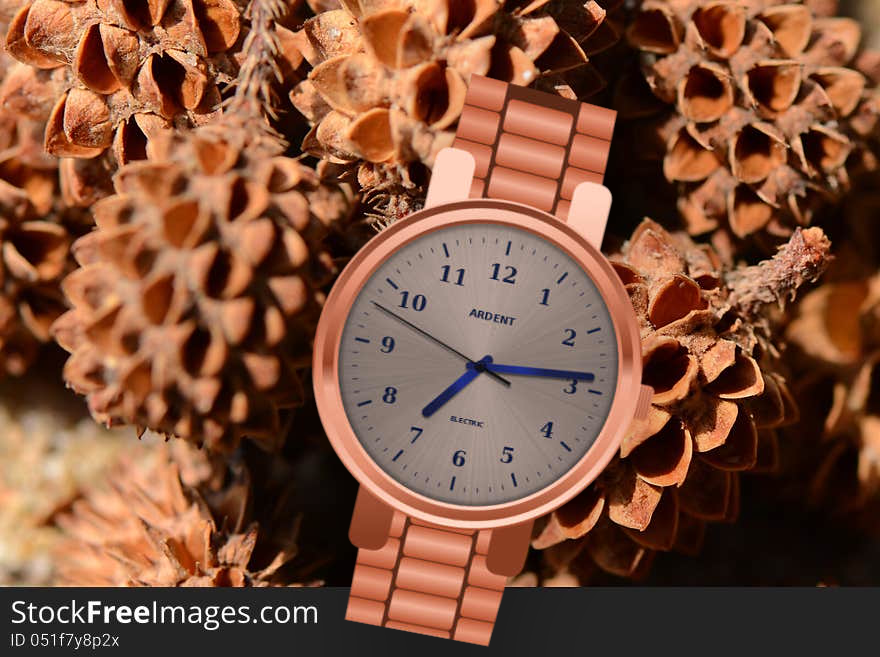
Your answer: 7.13.48
